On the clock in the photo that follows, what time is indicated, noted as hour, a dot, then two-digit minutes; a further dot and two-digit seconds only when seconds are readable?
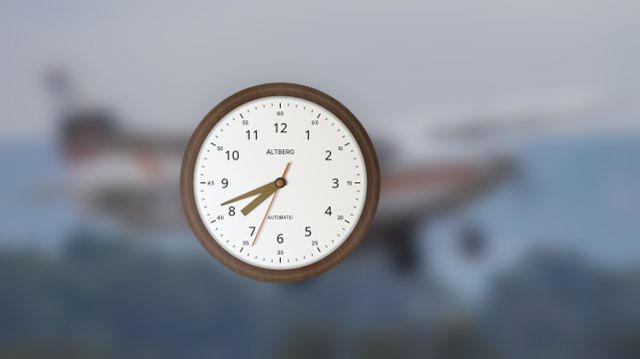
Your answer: 7.41.34
